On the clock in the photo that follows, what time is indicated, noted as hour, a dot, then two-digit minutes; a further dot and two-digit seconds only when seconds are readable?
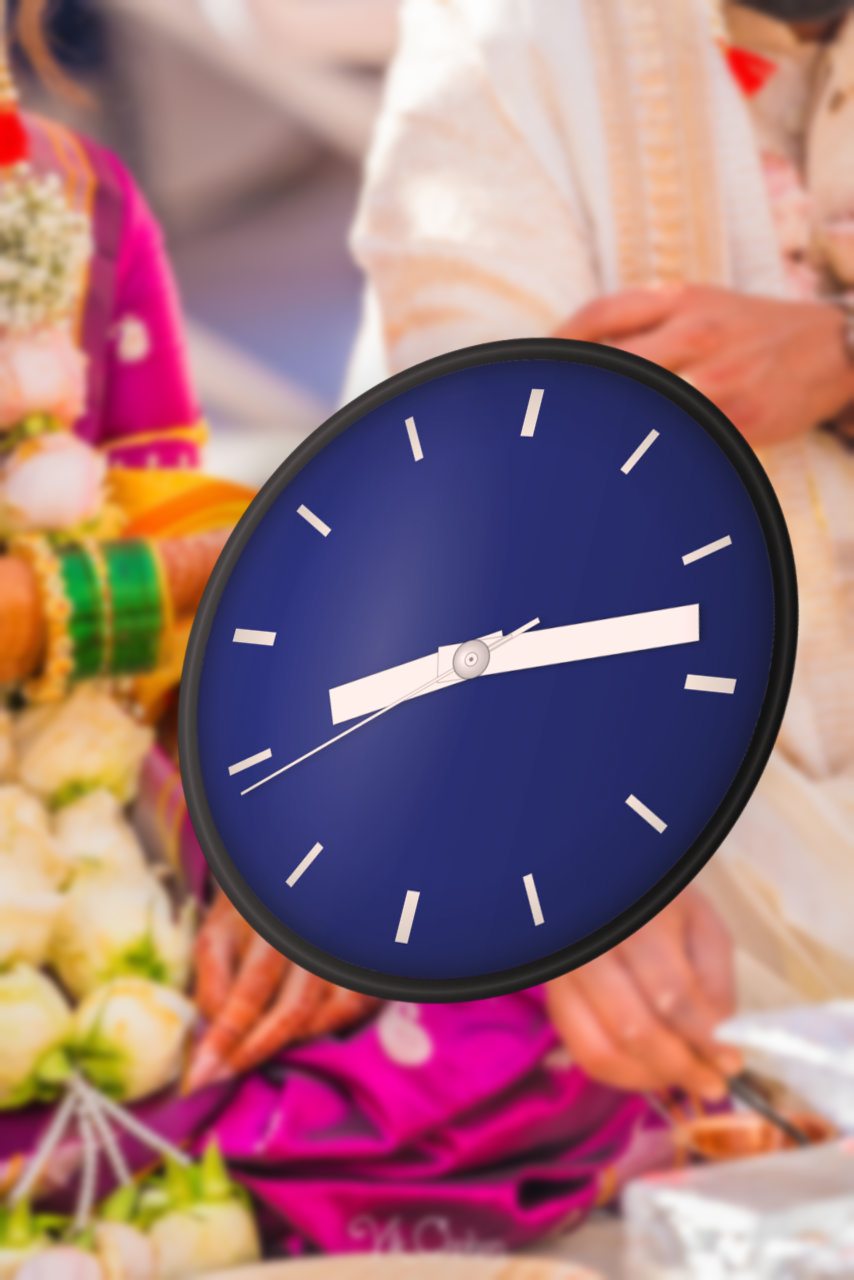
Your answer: 8.12.39
